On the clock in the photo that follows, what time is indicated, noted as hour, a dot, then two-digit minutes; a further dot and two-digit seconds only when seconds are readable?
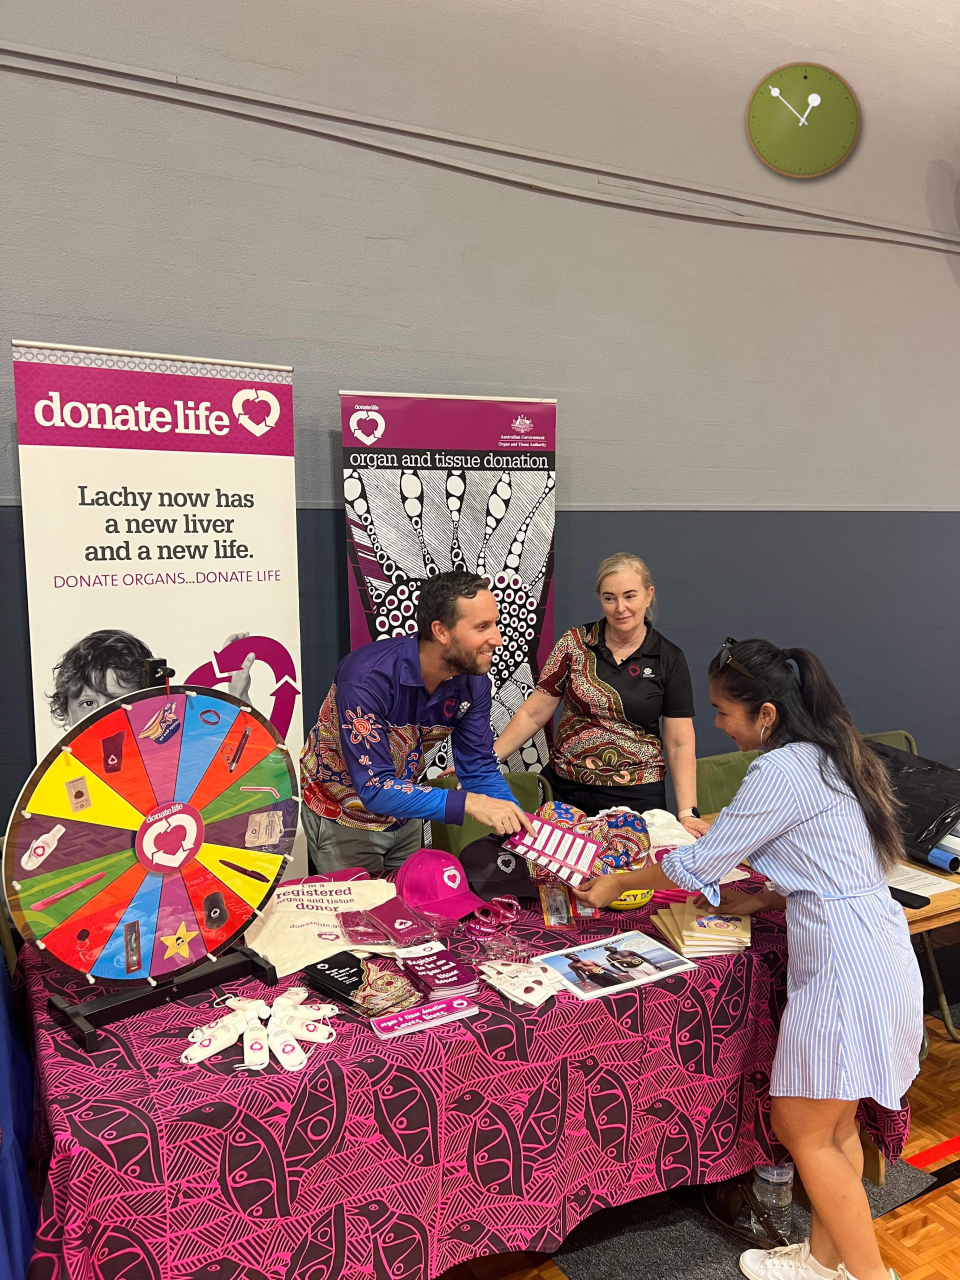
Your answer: 12.52
